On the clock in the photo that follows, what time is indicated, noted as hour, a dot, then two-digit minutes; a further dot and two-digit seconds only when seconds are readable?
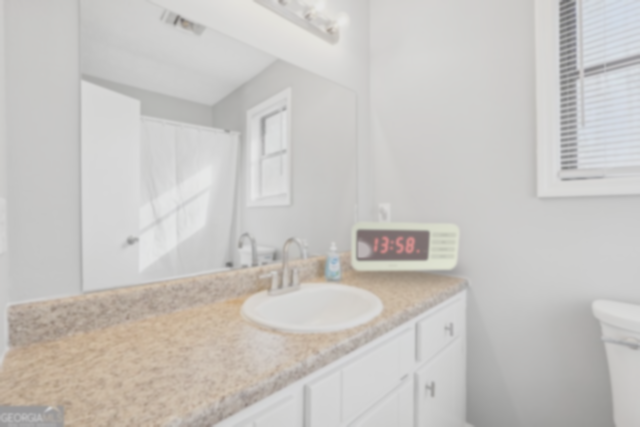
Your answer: 13.58
